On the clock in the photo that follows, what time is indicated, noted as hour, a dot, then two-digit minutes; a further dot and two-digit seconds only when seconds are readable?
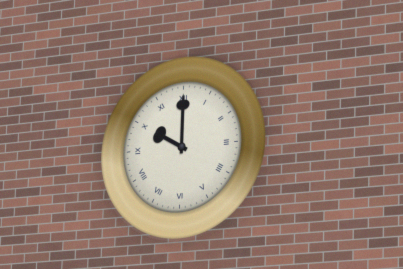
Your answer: 10.00
